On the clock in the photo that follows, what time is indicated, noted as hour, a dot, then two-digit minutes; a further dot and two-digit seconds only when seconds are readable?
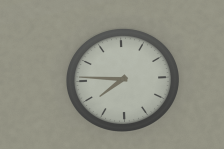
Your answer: 7.46
